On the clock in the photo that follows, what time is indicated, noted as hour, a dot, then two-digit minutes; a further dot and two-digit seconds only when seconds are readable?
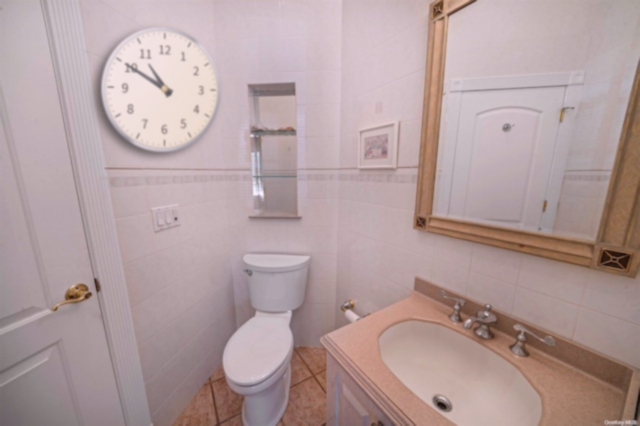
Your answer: 10.50
